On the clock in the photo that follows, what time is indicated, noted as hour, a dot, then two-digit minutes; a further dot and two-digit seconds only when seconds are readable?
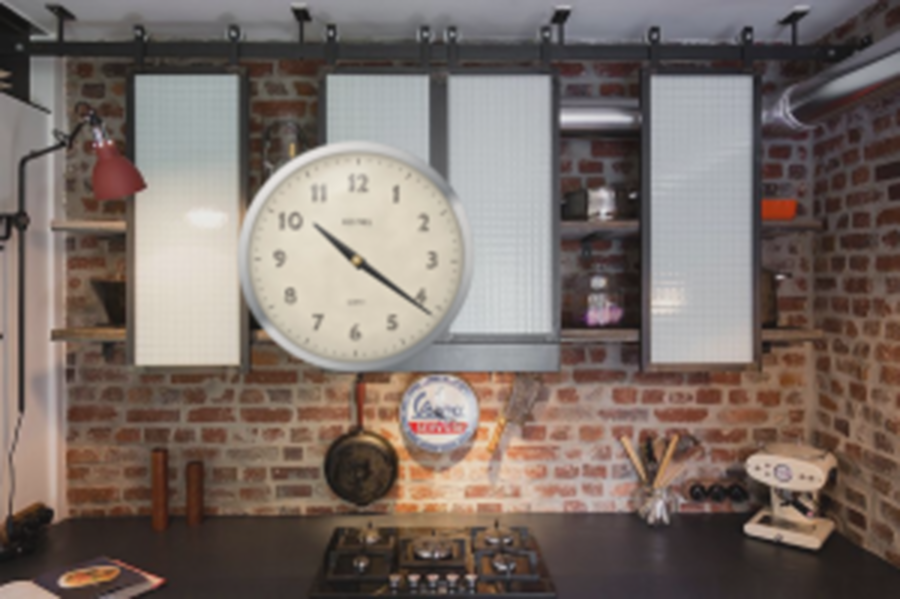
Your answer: 10.21
